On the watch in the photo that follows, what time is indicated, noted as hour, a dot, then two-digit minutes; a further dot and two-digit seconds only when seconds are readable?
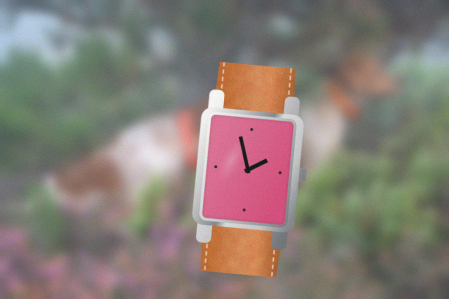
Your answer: 1.57
